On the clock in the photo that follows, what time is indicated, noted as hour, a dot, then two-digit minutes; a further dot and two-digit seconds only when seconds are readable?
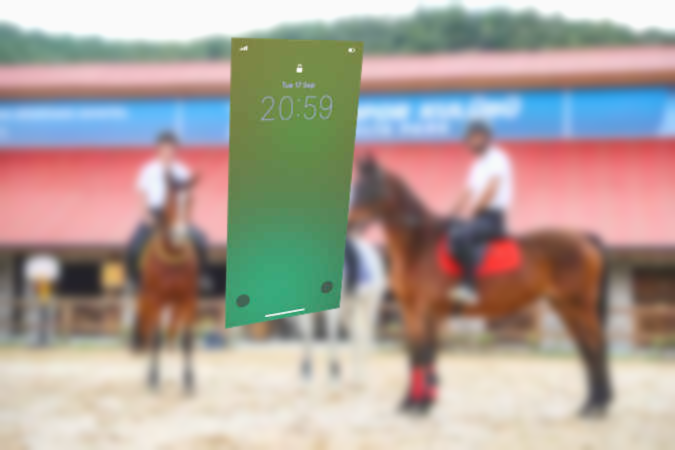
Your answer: 20.59
